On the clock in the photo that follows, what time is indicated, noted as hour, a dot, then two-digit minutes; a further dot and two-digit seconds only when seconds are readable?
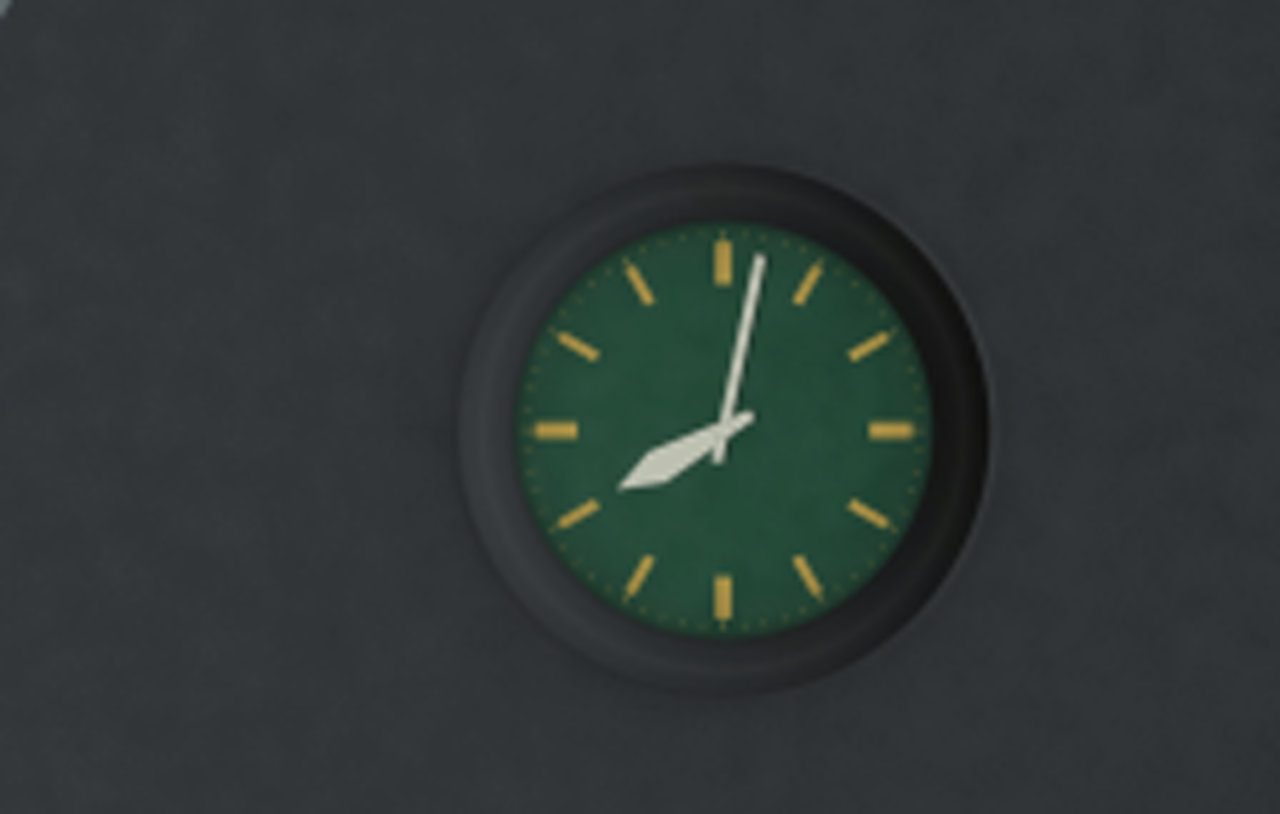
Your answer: 8.02
